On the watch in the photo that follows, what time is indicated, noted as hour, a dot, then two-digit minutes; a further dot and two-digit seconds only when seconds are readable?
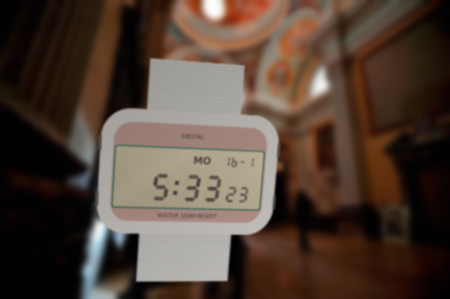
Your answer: 5.33.23
